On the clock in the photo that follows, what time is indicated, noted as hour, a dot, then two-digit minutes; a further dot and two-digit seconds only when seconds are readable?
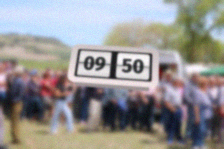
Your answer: 9.50
